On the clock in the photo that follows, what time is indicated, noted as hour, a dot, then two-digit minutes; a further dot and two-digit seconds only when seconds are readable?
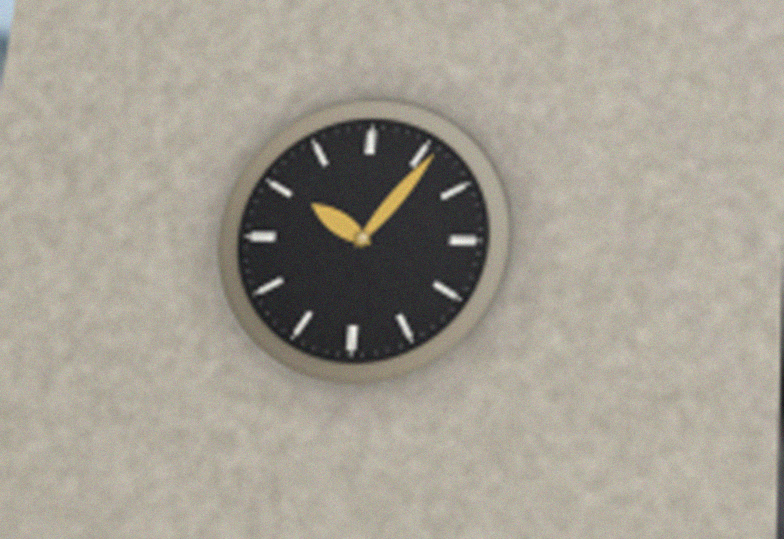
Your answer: 10.06
